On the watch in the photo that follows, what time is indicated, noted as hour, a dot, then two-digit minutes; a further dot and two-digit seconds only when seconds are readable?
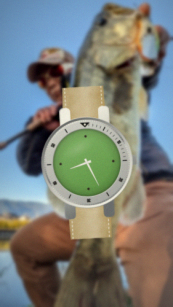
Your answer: 8.26
